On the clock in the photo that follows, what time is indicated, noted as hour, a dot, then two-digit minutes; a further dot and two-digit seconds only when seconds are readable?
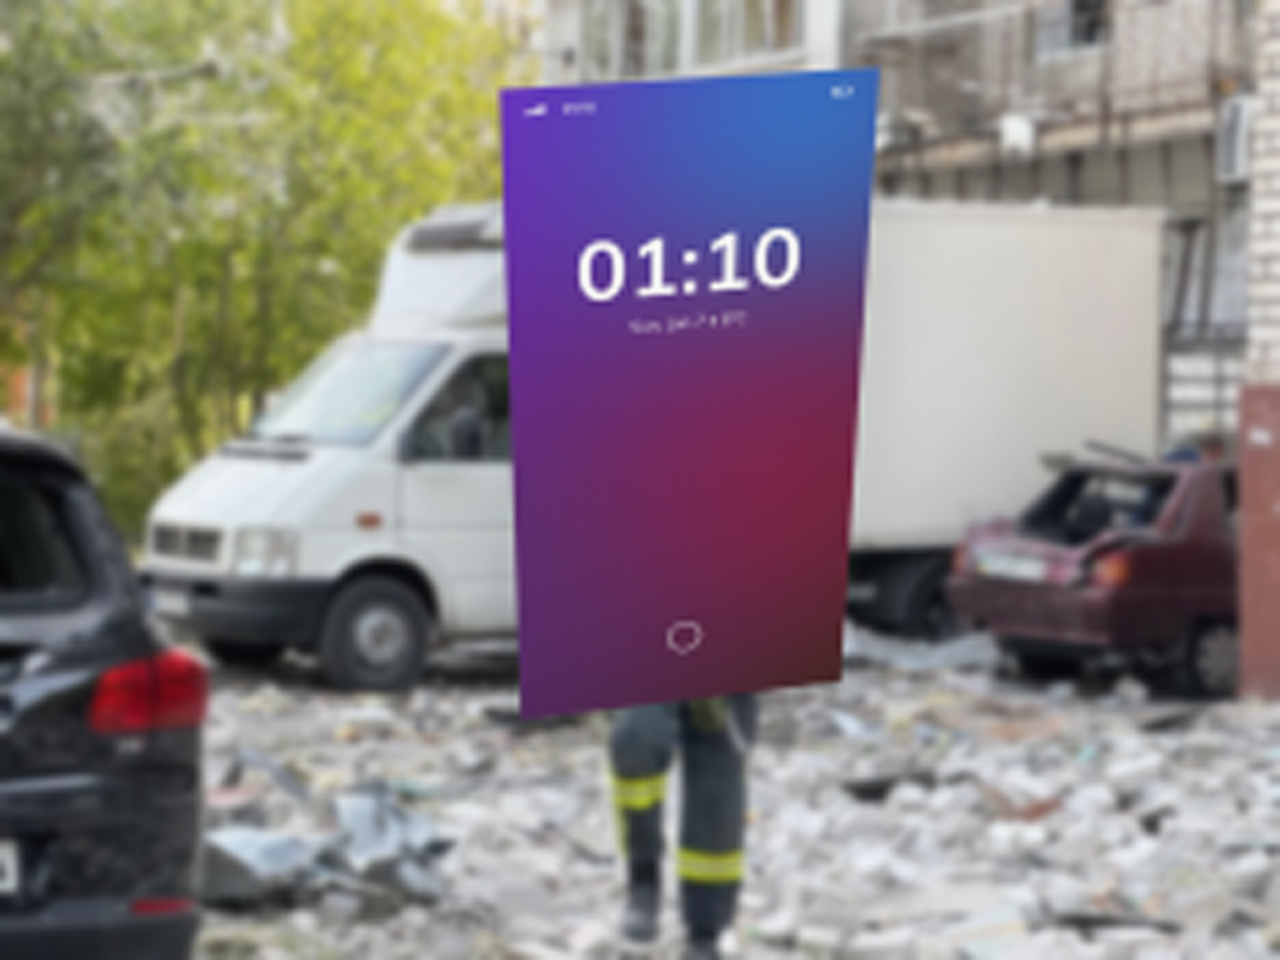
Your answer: 1.10
